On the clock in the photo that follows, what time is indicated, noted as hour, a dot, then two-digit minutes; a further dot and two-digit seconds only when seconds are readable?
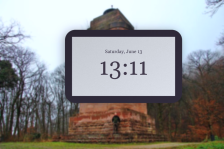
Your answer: 13.11
